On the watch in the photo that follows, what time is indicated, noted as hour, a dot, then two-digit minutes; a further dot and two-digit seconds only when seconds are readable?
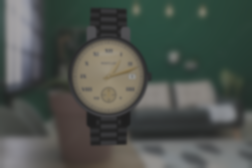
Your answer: 1.12
